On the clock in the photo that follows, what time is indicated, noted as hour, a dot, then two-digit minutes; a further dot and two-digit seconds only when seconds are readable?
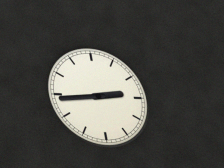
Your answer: 2.44
